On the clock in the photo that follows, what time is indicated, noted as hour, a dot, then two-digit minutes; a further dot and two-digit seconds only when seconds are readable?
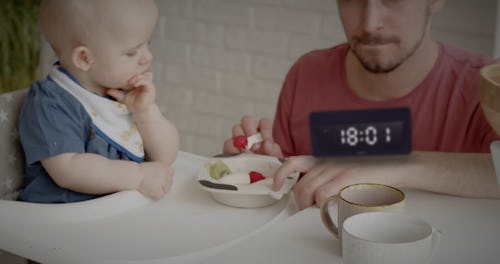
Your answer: 18.01
